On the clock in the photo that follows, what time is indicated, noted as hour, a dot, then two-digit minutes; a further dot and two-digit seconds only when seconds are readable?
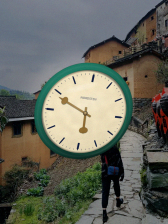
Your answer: 5.49
